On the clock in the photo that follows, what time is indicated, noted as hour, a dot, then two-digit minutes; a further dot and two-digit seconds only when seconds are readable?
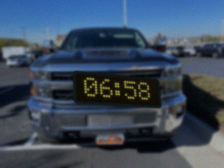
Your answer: 6.58
